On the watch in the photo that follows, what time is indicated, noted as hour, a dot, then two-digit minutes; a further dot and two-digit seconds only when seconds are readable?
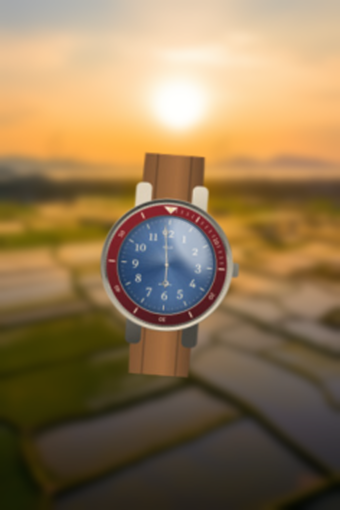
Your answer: 5.59
